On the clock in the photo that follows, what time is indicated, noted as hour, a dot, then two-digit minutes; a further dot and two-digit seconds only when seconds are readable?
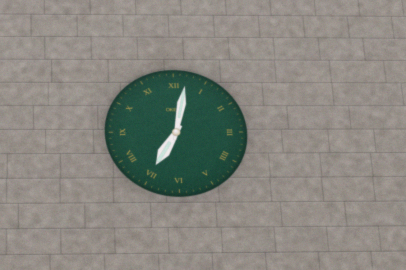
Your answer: 7.02
